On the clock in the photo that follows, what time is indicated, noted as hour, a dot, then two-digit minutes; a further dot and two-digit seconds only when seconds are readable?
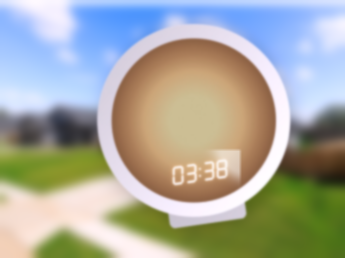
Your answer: 3.38
